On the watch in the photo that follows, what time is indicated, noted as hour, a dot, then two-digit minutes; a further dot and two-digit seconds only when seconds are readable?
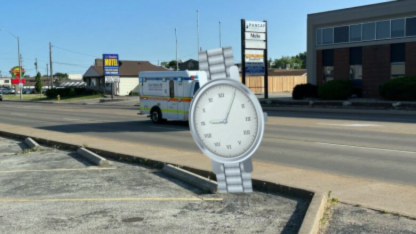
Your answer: 9.05
